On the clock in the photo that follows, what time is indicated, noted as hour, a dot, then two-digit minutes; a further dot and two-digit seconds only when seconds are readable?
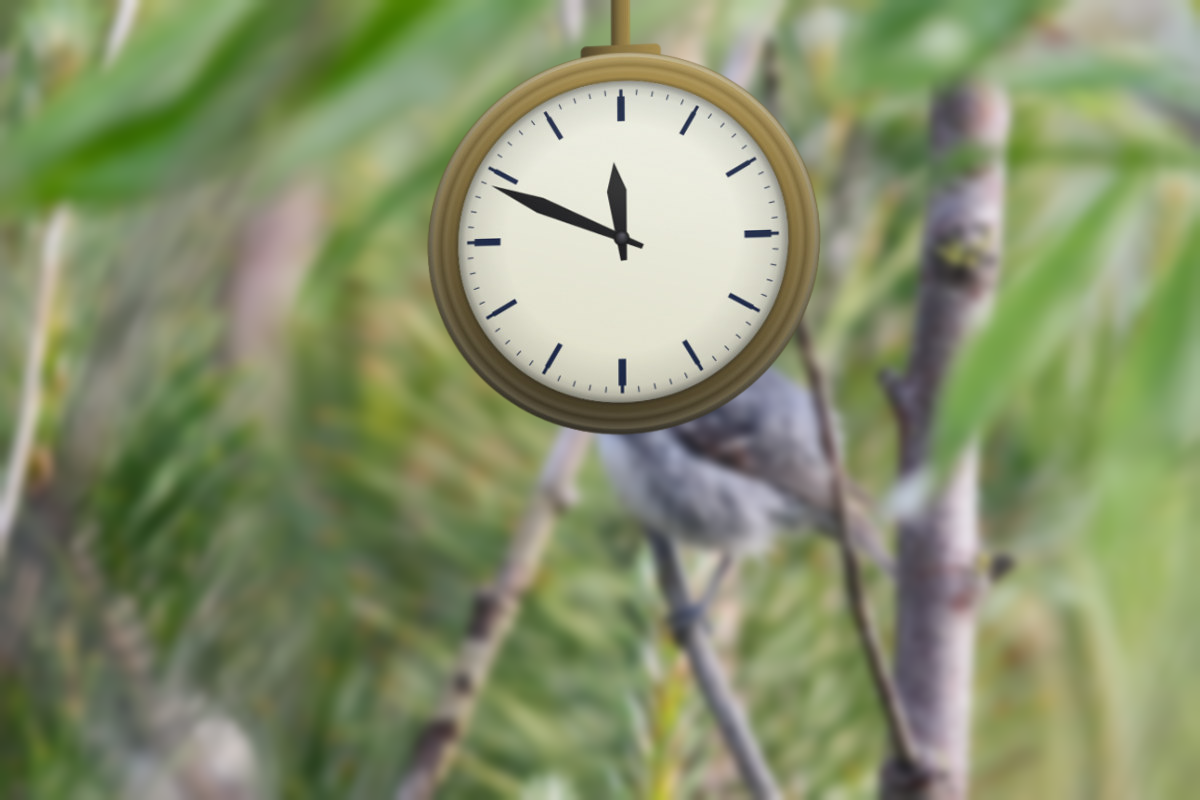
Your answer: 11.49
